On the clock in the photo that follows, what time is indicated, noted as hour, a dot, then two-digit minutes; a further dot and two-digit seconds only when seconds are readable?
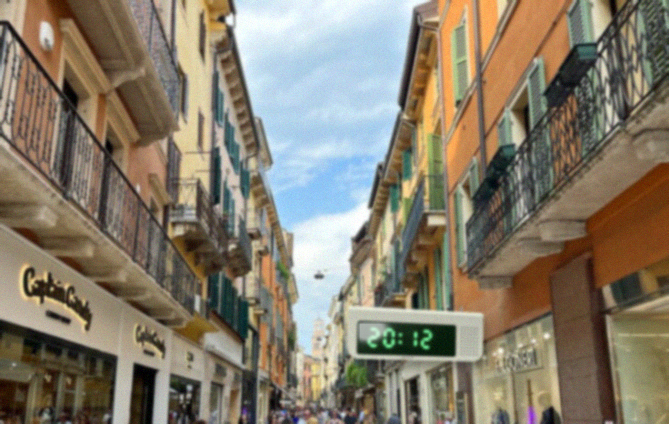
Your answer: 20.12
